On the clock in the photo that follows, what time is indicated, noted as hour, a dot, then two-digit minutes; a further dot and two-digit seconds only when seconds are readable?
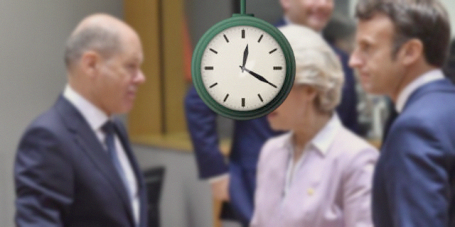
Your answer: 12.20
